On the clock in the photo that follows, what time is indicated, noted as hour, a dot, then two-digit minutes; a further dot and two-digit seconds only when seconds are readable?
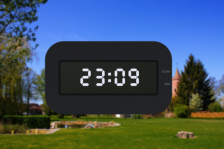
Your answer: 23.09
